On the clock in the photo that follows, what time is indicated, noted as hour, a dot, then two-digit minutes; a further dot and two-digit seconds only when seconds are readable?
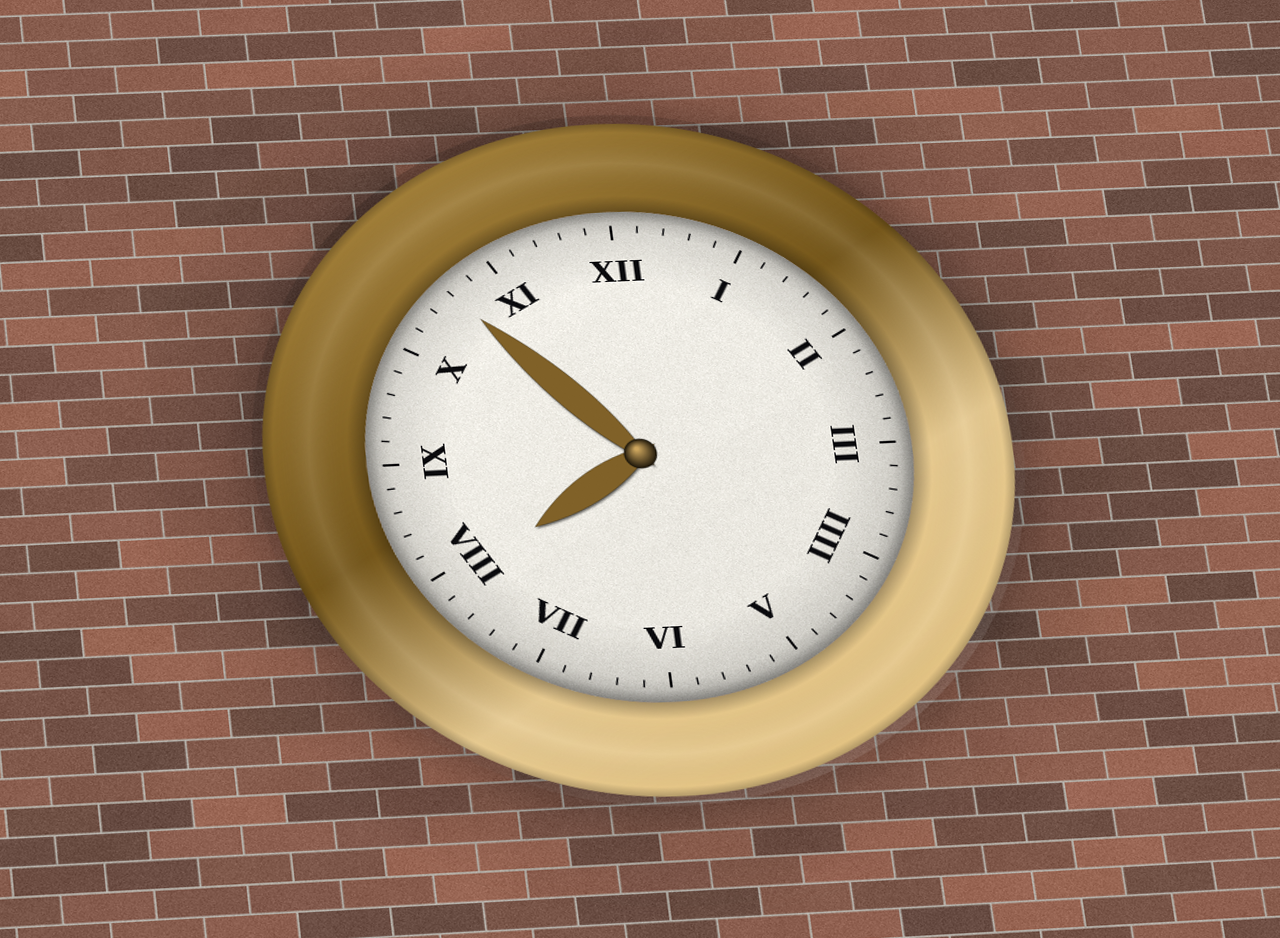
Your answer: 7.53
